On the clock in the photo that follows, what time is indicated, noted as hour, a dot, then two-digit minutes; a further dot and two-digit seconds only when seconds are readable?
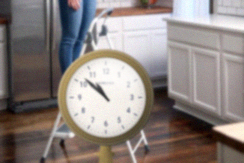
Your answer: 10.52
